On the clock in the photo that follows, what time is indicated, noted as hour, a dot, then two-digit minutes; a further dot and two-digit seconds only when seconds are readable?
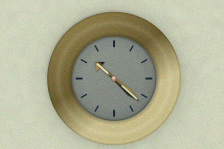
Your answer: 10.22
